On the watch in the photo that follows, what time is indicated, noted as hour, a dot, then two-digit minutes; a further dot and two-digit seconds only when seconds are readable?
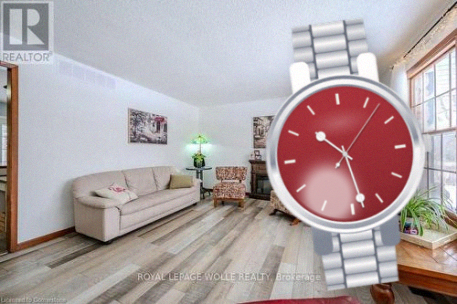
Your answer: 10.28.07
